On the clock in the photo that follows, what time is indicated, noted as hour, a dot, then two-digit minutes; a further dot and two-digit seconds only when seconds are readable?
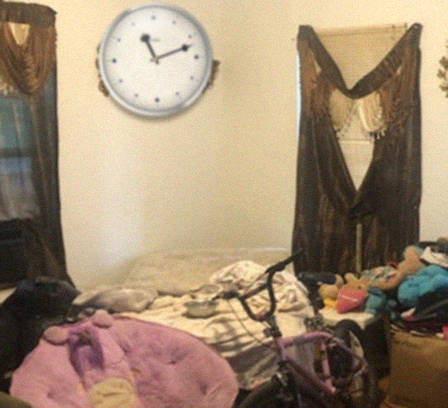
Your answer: 11.12
